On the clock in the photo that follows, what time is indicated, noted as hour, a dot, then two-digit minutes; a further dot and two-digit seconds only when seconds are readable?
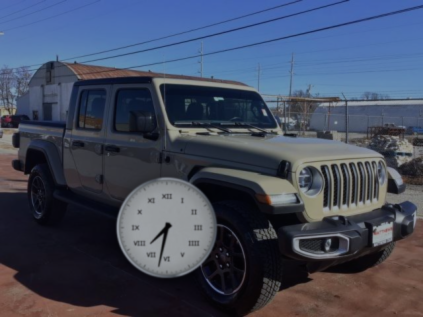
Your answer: 7.32
